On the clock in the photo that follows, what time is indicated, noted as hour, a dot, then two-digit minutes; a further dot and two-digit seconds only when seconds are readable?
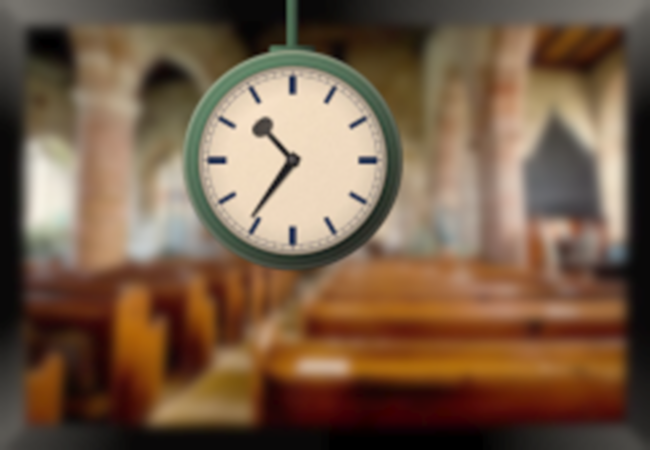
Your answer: 10.36
